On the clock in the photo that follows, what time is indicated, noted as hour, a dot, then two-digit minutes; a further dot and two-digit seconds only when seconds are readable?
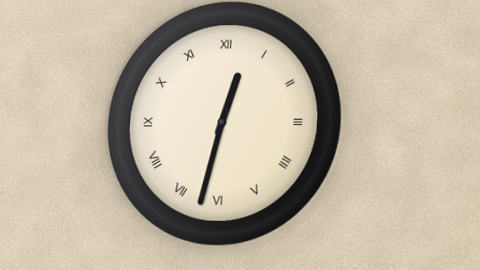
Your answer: 12.32
